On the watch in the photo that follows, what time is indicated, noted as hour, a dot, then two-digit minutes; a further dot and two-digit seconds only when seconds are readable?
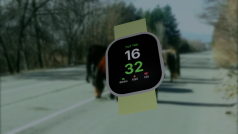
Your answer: 16.32
